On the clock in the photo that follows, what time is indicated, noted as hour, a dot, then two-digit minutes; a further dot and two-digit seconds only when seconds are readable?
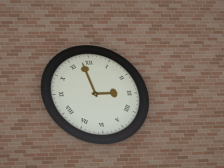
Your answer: 2.58
